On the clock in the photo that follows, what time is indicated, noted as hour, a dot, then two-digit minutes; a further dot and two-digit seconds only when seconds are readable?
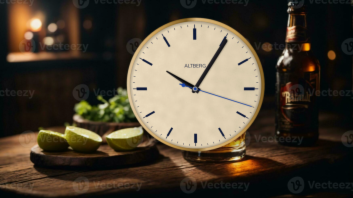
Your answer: 10.05.18
